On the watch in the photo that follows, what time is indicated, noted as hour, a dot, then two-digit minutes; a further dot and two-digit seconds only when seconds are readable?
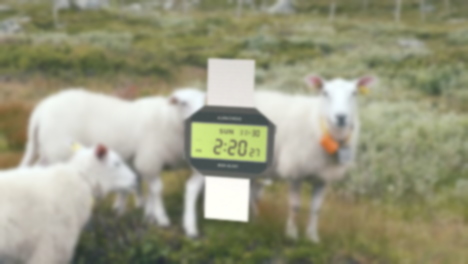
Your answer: 2.20
